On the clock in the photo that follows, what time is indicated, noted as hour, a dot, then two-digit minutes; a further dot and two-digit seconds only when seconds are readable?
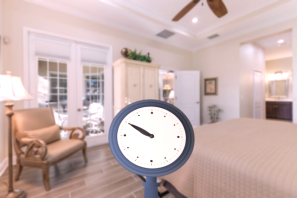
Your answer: 9.50
